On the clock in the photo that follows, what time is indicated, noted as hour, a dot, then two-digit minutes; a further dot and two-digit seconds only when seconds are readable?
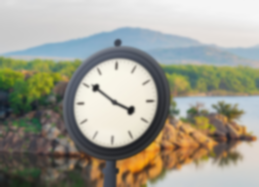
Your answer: 3.51
